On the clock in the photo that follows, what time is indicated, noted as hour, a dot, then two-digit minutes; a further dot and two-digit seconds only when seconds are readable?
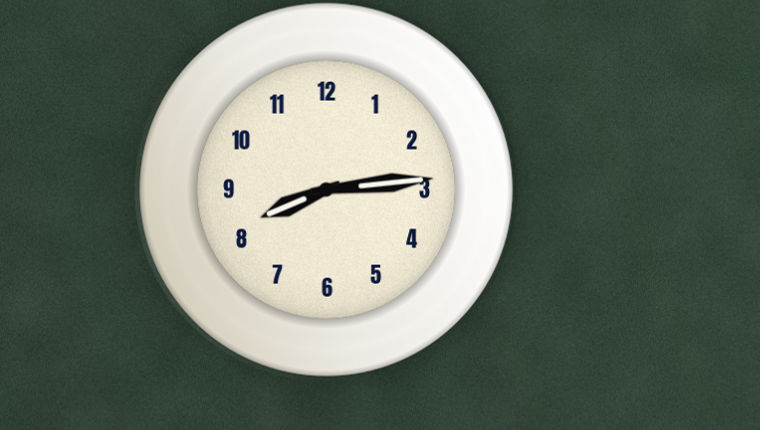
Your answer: 8.14
